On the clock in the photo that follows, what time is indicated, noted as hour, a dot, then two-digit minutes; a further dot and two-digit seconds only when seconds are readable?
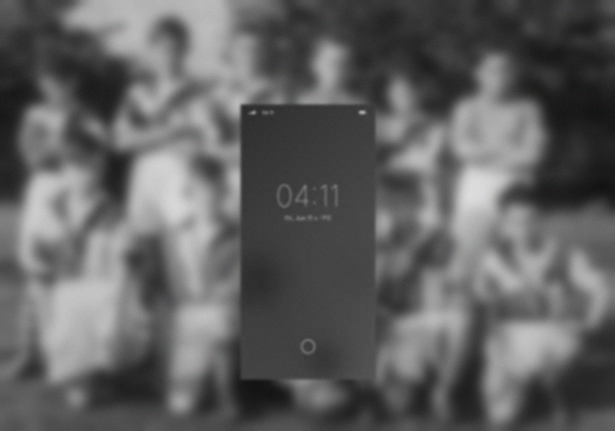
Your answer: 4.11
